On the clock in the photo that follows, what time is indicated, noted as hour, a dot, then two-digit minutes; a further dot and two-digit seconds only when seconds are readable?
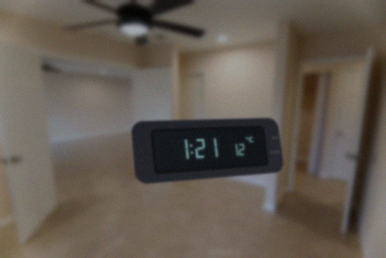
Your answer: 1.21
